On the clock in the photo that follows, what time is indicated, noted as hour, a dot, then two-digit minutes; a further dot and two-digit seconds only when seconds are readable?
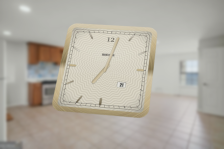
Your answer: 7.02
